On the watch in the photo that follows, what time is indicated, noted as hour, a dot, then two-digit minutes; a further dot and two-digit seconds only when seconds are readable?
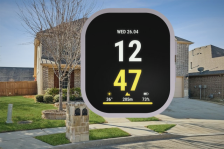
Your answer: 12.47
